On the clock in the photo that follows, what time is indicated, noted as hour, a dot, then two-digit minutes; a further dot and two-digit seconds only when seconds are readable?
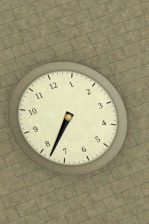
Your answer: 7.38
